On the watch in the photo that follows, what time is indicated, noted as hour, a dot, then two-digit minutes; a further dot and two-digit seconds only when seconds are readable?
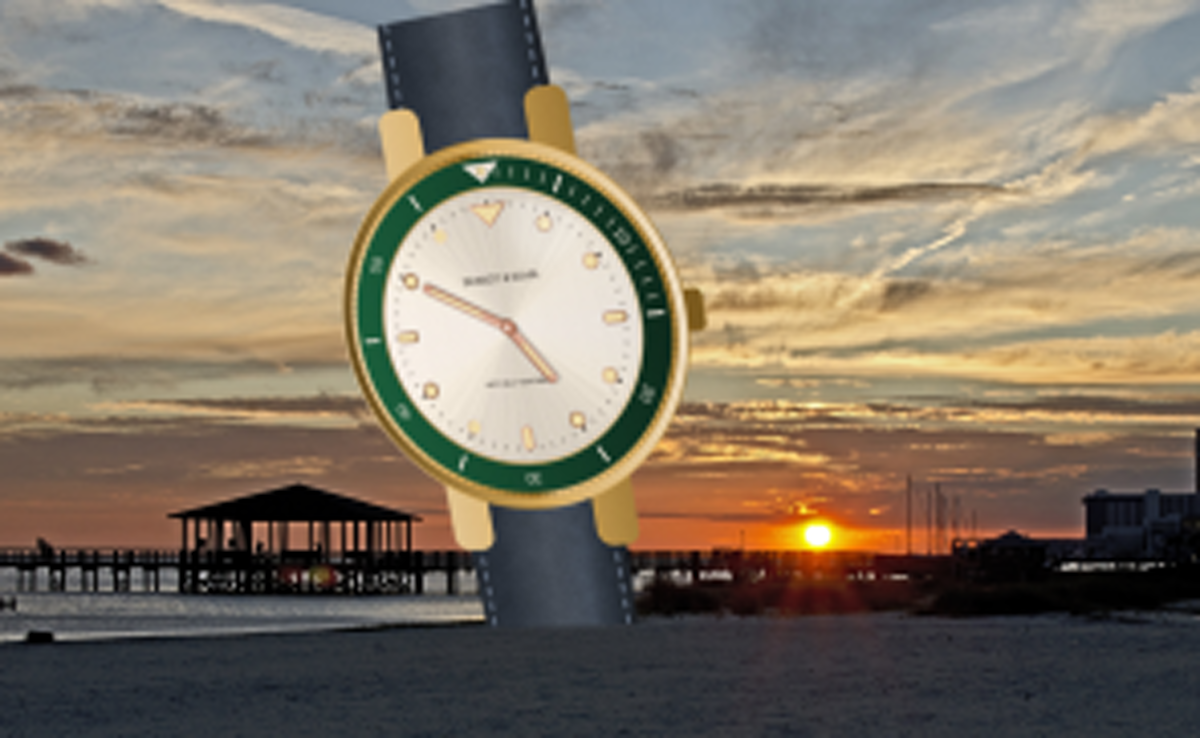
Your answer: 4.50
